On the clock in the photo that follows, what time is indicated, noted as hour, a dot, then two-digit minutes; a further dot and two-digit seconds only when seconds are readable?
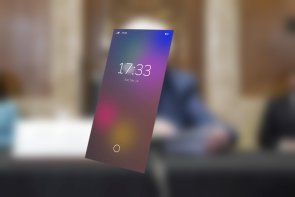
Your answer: 17.33
